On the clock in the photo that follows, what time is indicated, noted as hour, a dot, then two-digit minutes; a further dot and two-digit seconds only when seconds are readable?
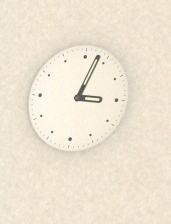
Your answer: 3.03
